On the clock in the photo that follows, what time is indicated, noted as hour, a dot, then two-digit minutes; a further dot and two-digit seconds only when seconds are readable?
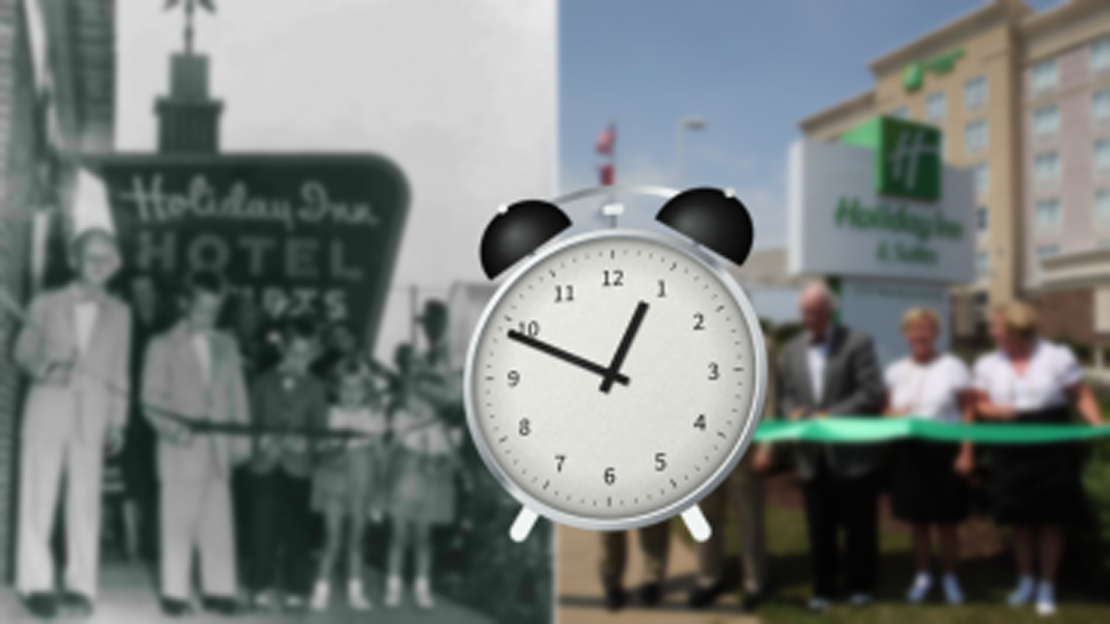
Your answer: 12.49
